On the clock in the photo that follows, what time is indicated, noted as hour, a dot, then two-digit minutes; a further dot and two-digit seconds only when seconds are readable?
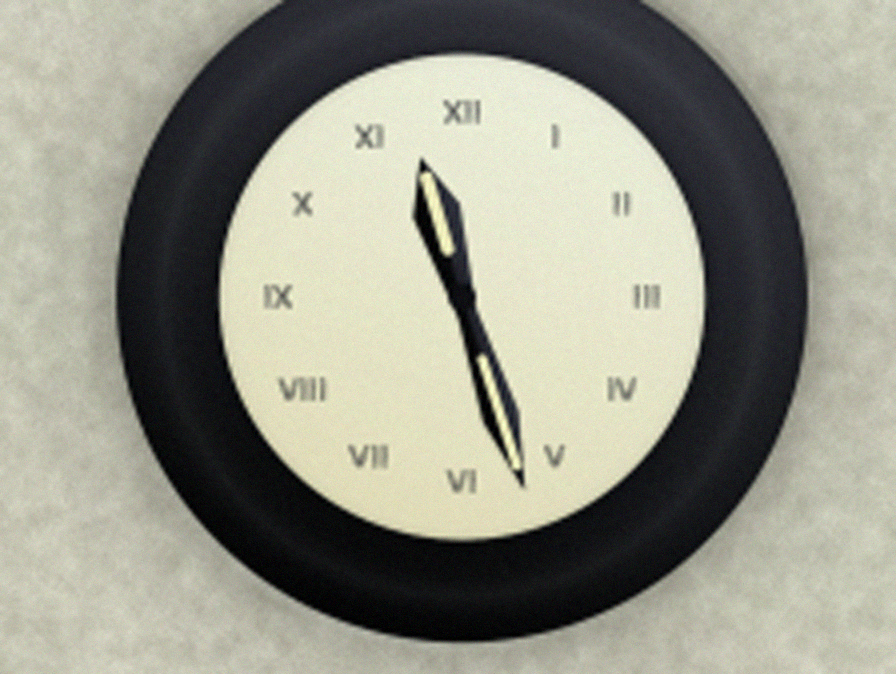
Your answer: 11.27
